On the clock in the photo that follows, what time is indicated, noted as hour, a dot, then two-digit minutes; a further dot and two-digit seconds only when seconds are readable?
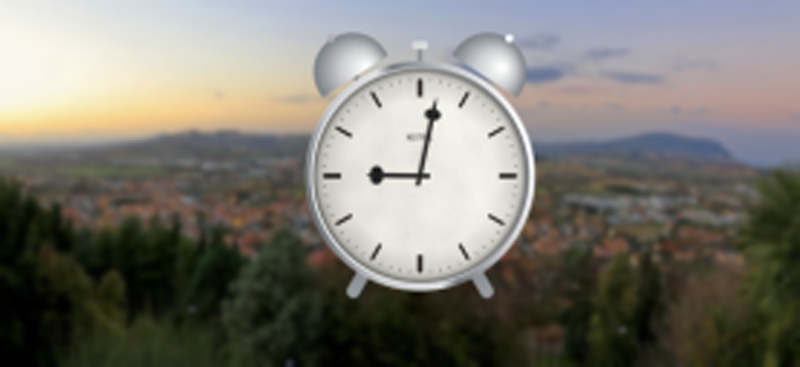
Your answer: 9.02
